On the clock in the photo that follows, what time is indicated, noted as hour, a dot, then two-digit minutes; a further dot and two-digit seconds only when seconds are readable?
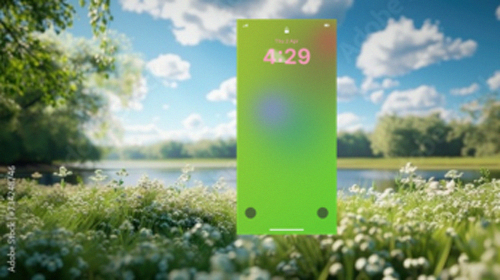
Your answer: 4.29
